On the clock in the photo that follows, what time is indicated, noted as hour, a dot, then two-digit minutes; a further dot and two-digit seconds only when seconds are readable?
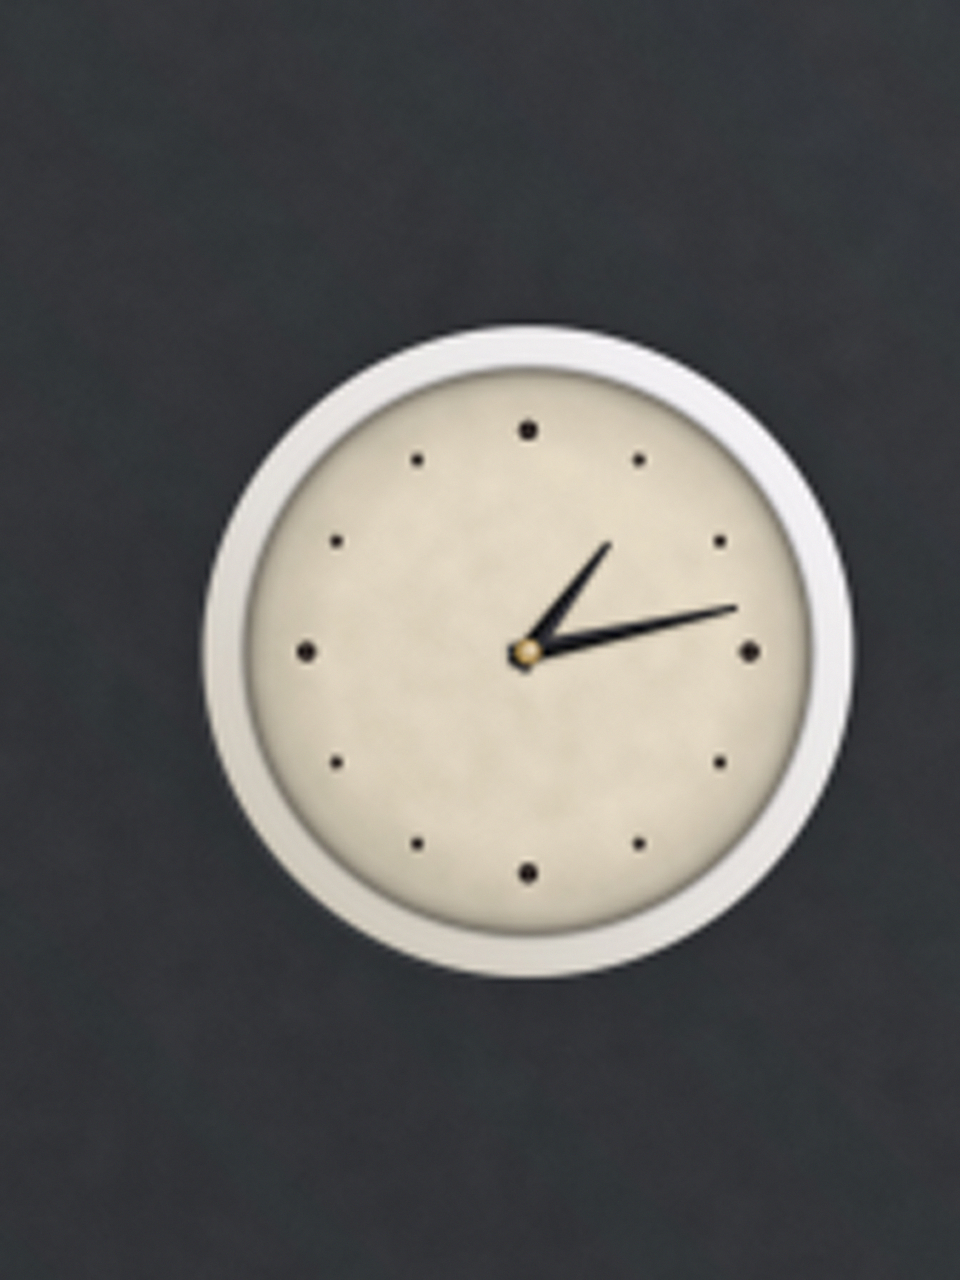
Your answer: 1.13
